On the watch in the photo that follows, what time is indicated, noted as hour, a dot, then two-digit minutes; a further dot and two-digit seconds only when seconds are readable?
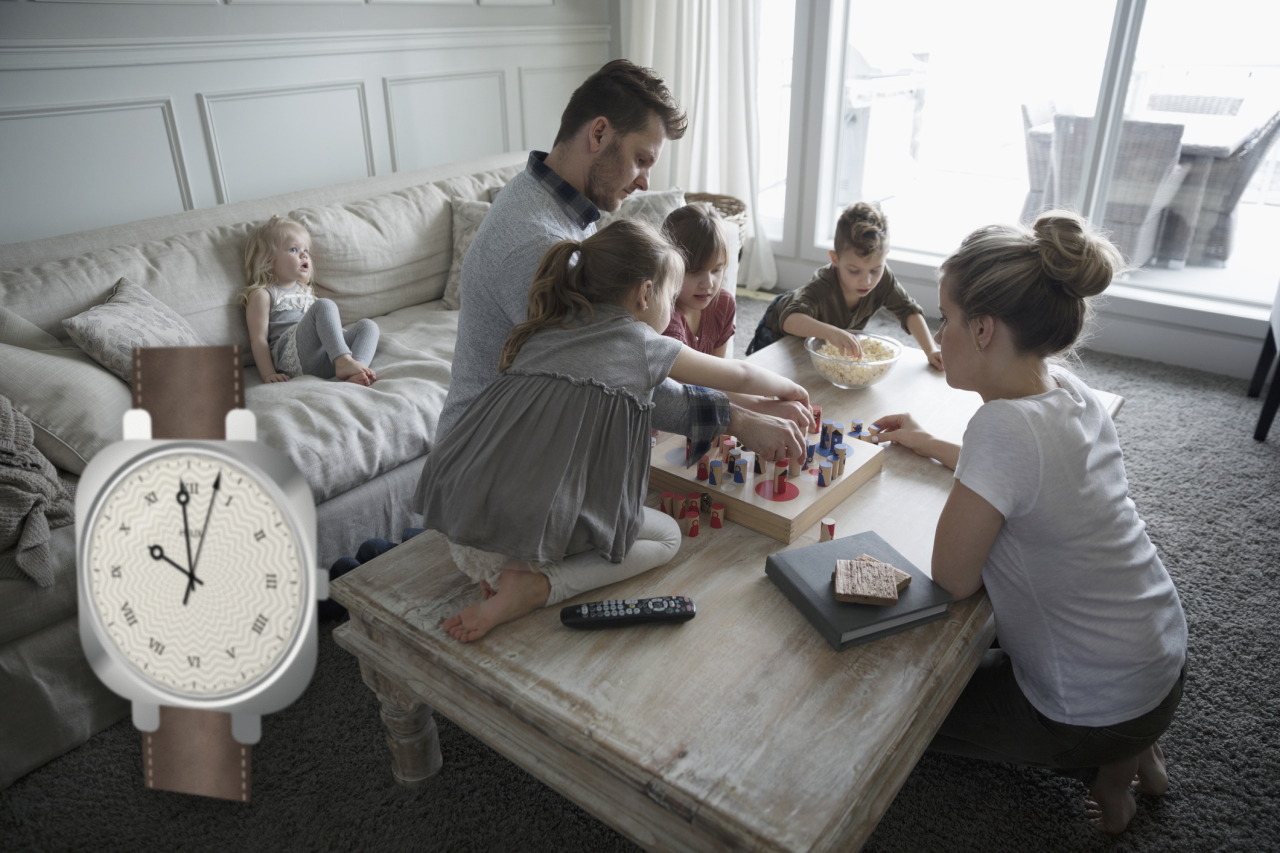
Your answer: 9.59.03
